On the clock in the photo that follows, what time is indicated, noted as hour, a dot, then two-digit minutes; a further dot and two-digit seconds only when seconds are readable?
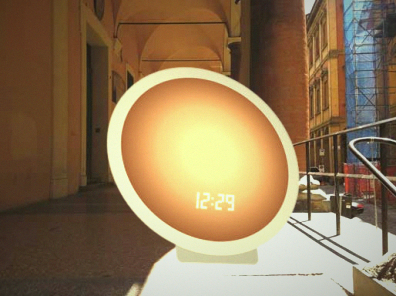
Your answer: 12.29
